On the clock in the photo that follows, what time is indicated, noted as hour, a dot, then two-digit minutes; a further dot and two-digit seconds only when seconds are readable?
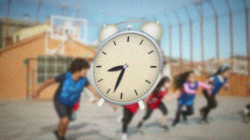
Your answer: 8.33
